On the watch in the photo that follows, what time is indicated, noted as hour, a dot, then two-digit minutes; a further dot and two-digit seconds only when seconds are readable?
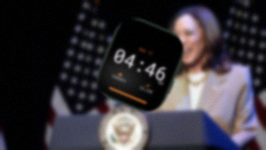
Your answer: 4.46
